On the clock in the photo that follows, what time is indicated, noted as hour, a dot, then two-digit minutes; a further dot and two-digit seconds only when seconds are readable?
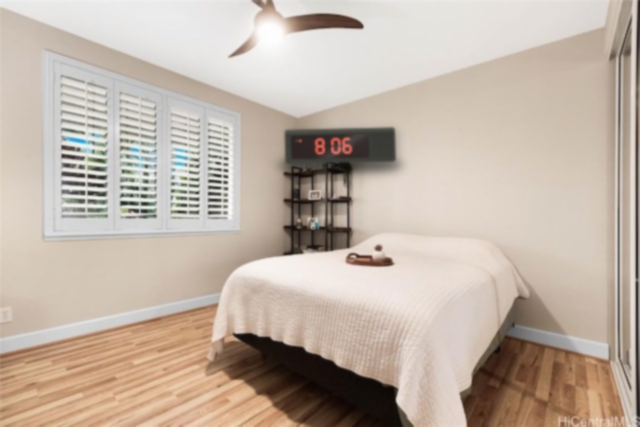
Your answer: 8.06
